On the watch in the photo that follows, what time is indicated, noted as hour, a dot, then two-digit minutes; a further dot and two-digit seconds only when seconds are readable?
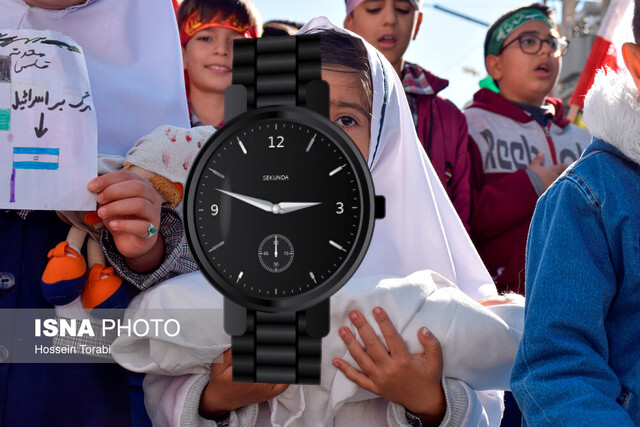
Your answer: 2.48
